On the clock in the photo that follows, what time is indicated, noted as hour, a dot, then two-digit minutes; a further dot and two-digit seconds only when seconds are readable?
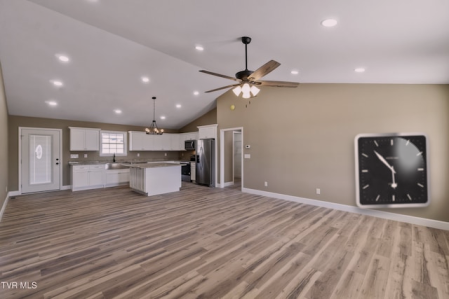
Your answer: 5.53
